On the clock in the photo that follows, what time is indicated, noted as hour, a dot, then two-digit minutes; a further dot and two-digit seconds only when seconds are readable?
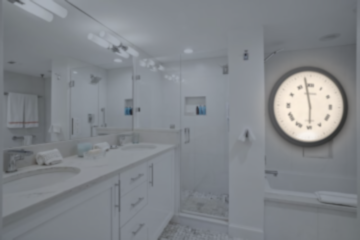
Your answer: 5.58
